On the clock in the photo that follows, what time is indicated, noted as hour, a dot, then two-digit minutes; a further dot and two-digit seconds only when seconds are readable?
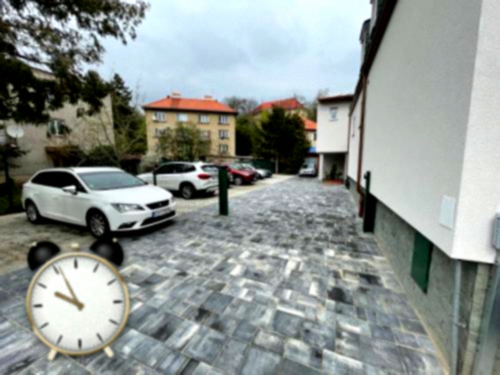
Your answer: 9.56
